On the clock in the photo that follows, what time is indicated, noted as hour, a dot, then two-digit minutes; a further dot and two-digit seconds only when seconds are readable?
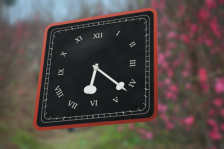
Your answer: 6.22
